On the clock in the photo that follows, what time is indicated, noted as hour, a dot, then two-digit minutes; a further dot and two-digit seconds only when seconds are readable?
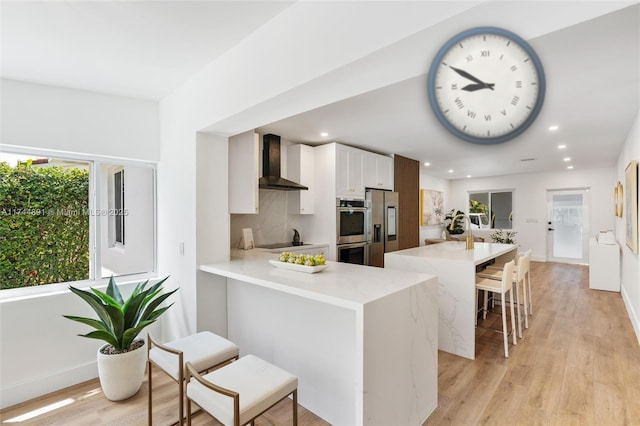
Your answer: 8.50
